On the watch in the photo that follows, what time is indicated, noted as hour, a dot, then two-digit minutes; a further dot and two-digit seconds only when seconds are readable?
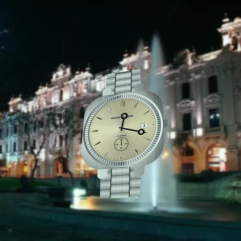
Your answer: 12.18
